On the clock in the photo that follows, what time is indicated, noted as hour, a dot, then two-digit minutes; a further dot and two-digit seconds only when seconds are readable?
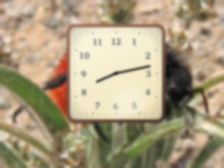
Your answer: 8.13
